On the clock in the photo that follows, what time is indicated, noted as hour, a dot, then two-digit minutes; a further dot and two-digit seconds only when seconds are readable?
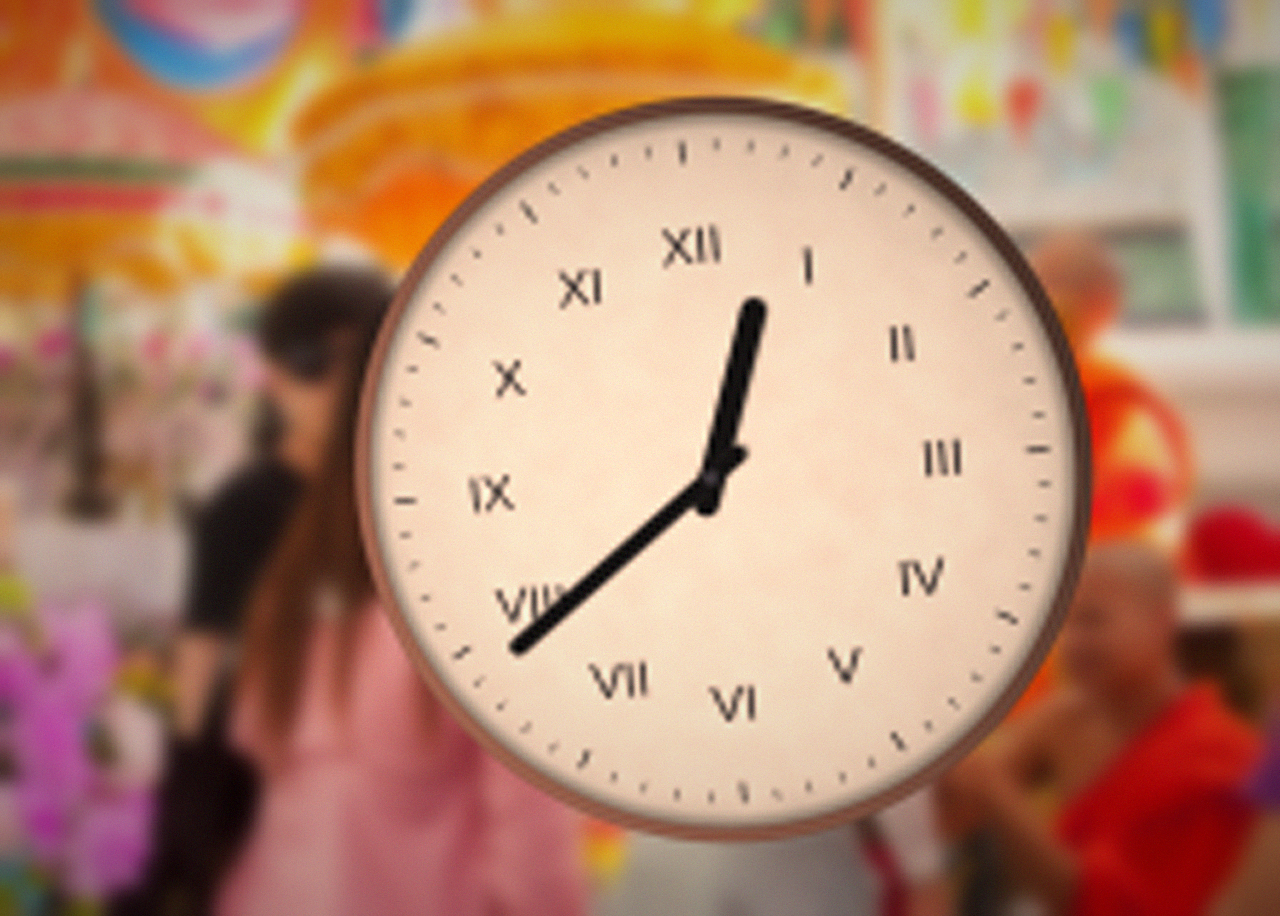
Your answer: 12.39
